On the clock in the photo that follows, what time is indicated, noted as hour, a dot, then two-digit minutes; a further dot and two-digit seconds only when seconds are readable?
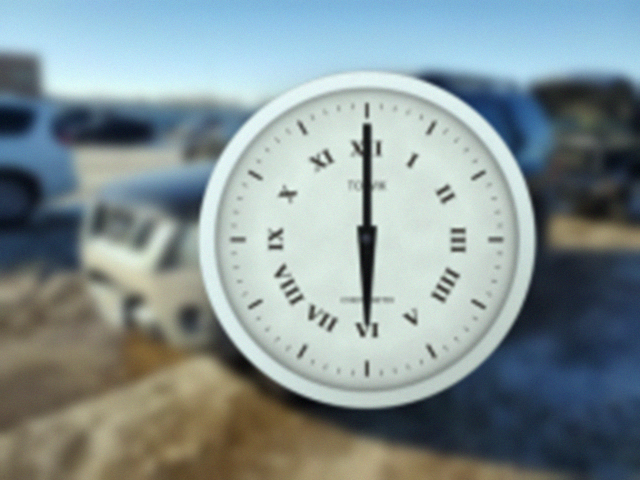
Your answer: 6.00
